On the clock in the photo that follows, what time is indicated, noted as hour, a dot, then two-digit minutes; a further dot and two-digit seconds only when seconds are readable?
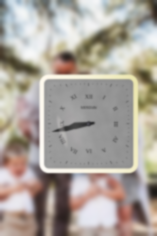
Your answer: 8.43
